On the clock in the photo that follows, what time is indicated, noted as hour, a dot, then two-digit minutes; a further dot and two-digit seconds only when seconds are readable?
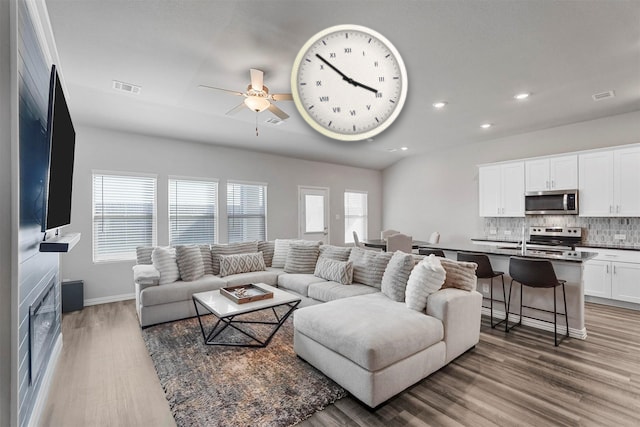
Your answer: 3.52
